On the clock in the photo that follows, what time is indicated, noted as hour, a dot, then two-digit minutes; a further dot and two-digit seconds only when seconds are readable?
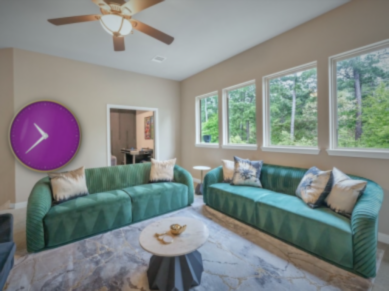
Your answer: 10.38
